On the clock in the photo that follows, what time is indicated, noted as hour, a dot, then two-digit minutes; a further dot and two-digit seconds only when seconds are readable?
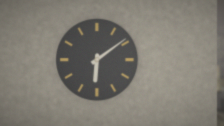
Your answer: 6.09
